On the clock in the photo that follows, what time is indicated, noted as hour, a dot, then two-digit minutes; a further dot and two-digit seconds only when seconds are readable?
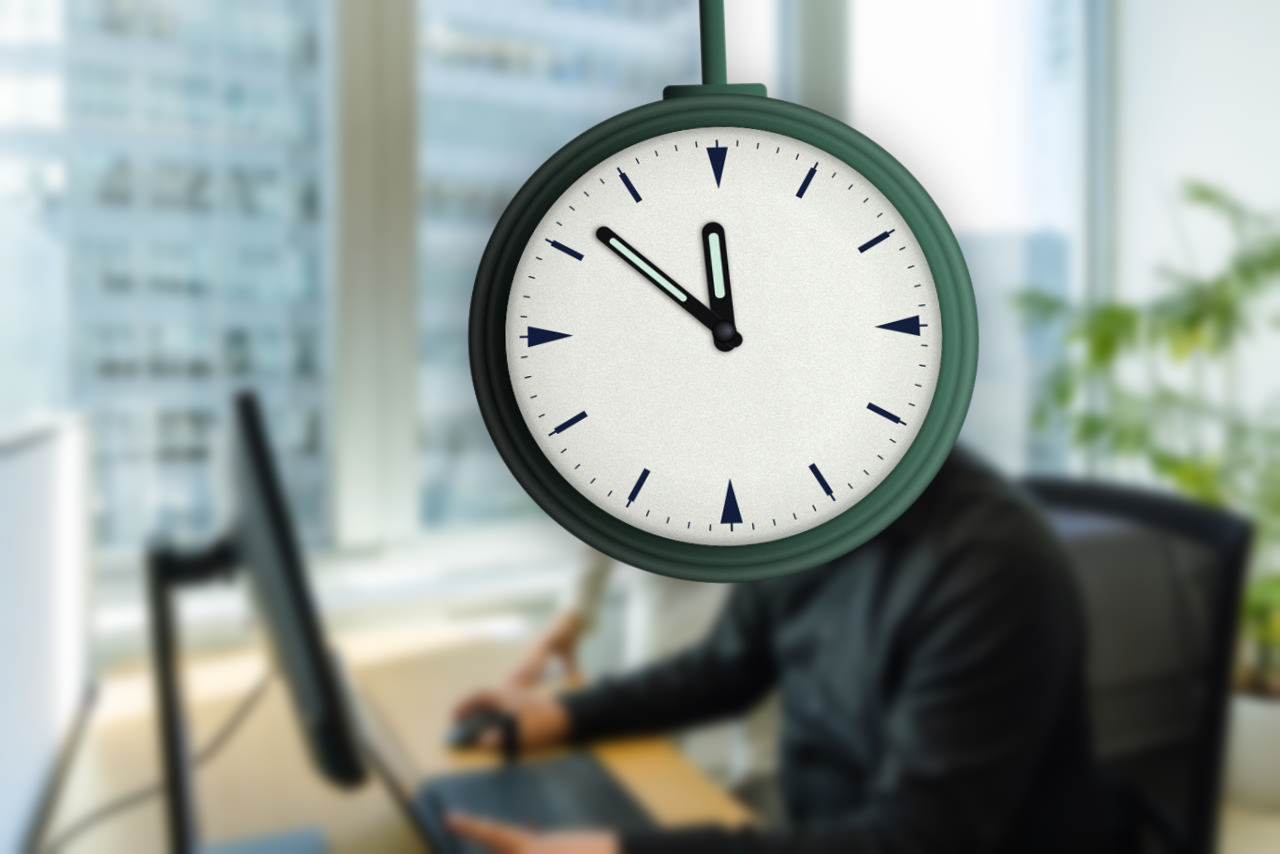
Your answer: 11.52
